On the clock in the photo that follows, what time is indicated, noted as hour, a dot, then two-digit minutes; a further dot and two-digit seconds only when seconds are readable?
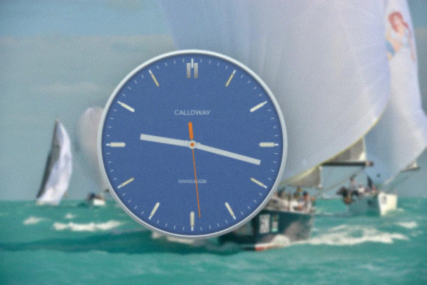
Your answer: 9.17.29
